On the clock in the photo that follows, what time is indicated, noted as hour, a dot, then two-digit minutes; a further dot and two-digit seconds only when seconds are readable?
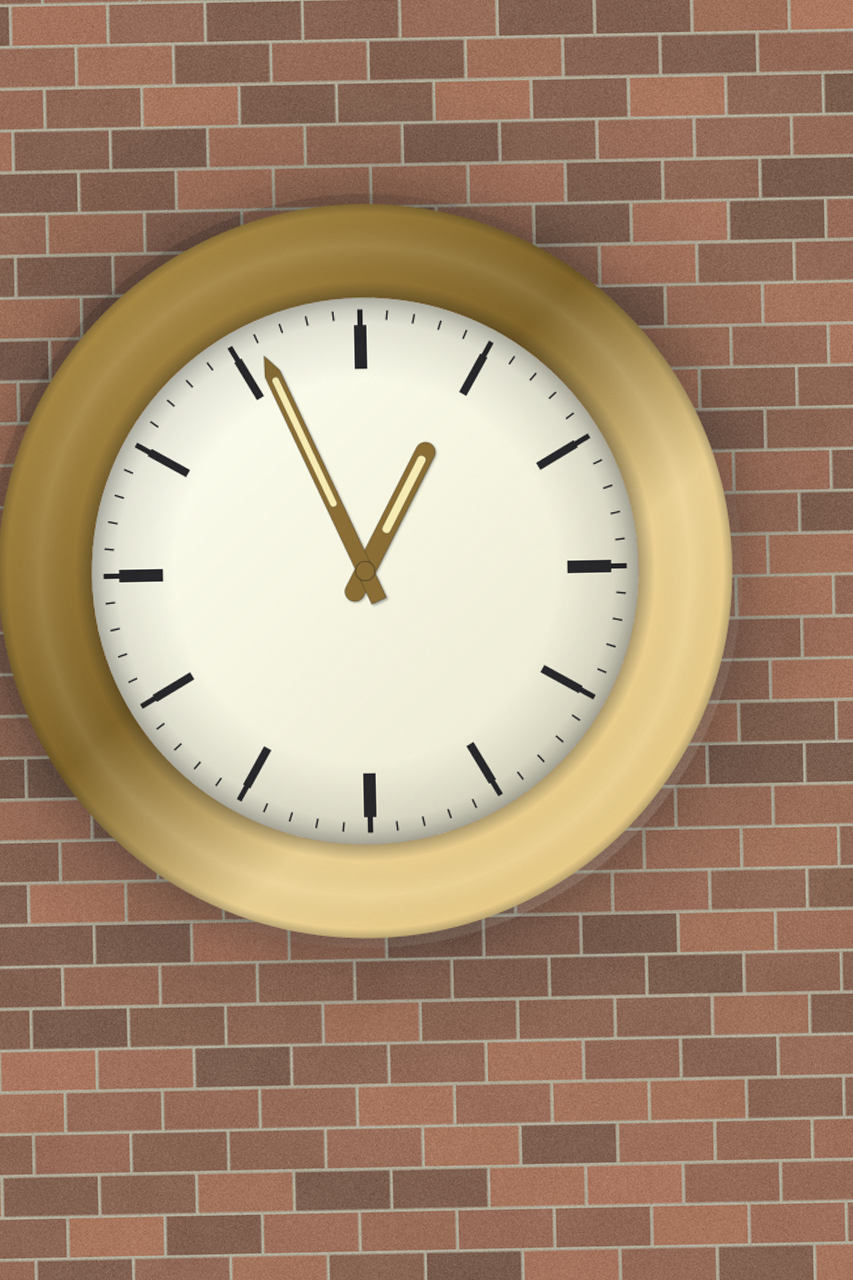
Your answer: 12.56
